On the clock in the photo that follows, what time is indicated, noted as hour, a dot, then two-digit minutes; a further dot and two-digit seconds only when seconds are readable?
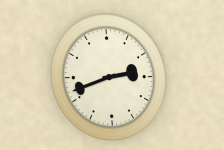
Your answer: 2.42
